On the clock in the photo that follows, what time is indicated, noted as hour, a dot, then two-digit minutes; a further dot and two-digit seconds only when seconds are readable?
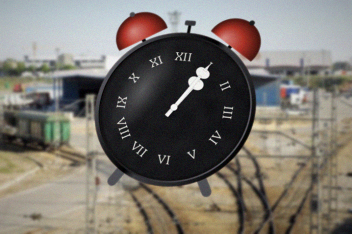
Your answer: 1.05
